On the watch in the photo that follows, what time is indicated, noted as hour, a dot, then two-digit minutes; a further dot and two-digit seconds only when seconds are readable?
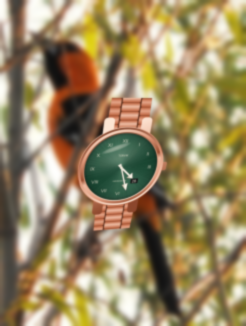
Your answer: 4.27
